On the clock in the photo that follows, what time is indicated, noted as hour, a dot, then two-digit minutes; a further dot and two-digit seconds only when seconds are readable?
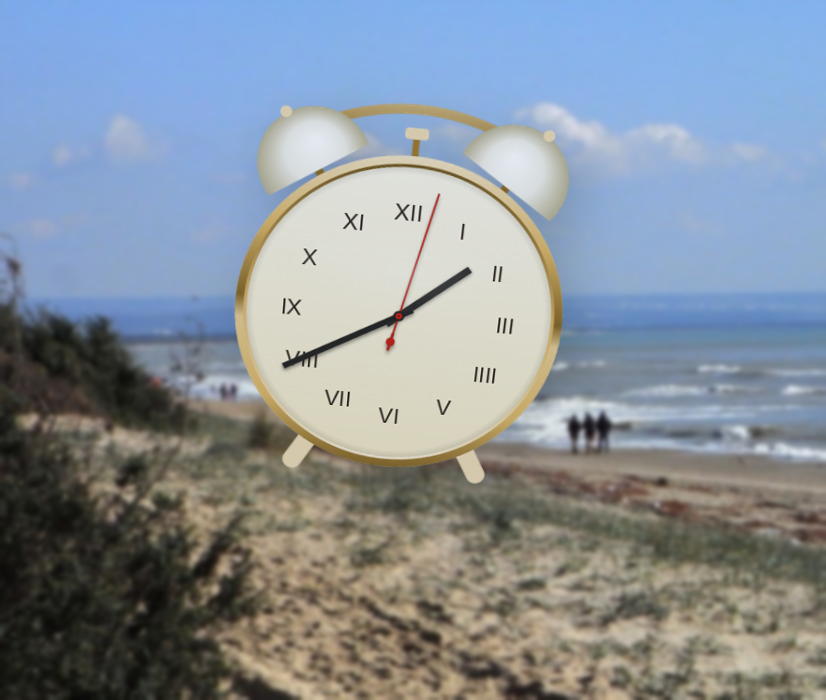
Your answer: 1.40.02
